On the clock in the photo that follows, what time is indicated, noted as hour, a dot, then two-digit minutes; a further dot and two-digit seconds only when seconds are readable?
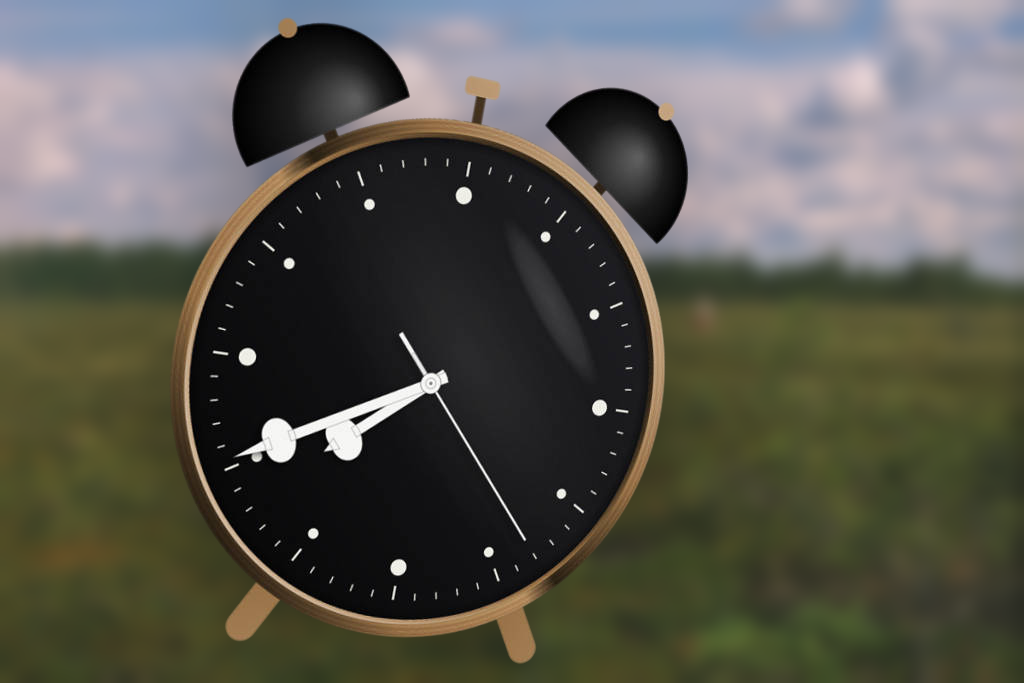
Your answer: 7.40.23
